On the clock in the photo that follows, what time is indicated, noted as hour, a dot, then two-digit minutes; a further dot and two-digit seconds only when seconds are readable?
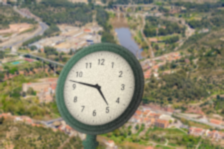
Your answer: 4.47
